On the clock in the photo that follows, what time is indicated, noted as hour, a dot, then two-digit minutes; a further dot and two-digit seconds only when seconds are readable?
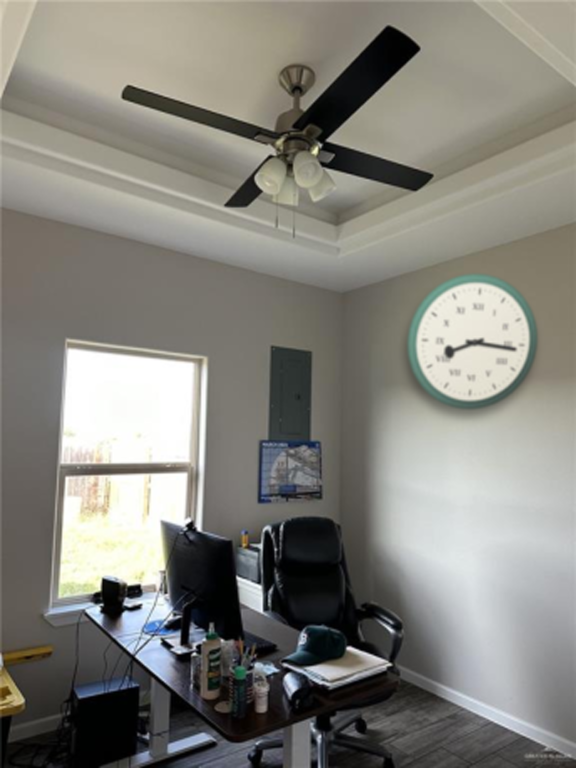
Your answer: 8.16
